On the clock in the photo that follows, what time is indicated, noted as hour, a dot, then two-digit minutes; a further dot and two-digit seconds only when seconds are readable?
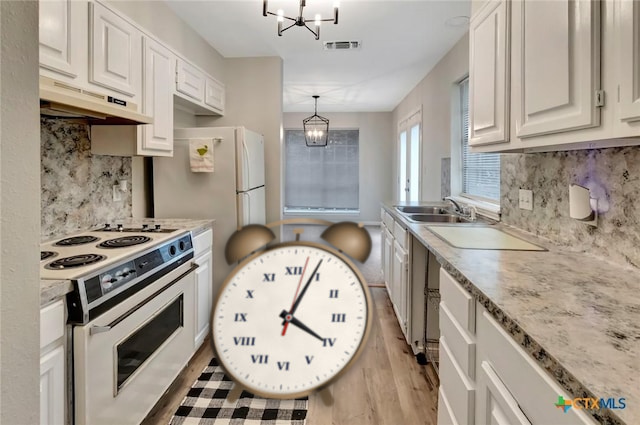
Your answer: 4.04.02
